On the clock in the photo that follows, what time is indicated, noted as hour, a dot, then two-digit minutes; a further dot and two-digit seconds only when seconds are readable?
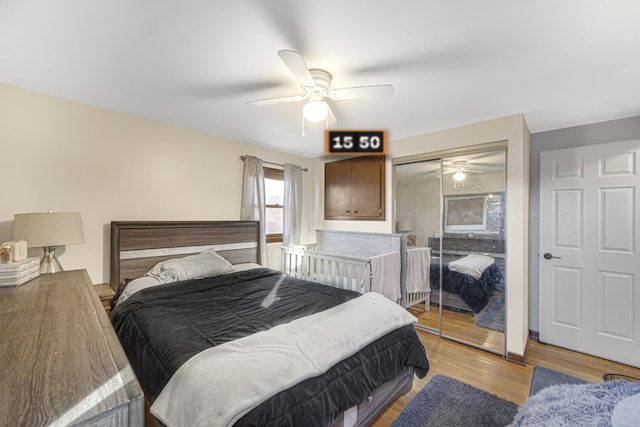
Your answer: 15.50
